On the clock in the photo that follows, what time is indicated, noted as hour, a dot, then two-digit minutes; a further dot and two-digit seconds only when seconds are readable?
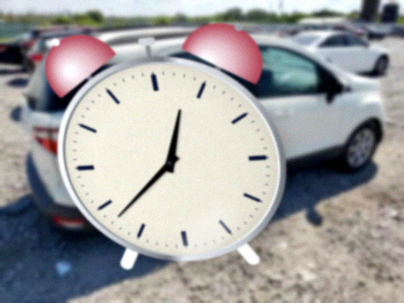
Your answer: 12.38
